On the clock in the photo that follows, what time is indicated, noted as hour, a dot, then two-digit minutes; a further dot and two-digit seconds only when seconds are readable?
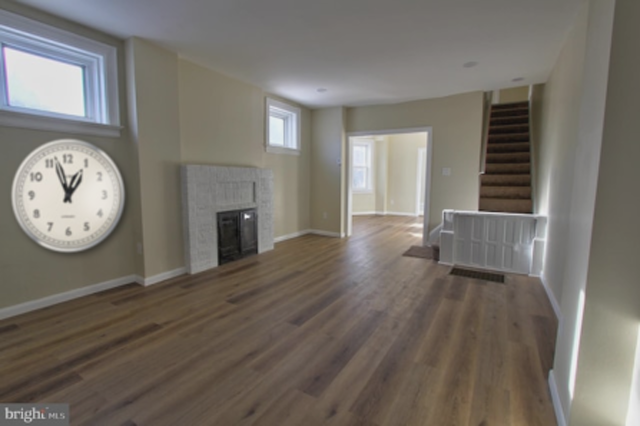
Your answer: 12.57
